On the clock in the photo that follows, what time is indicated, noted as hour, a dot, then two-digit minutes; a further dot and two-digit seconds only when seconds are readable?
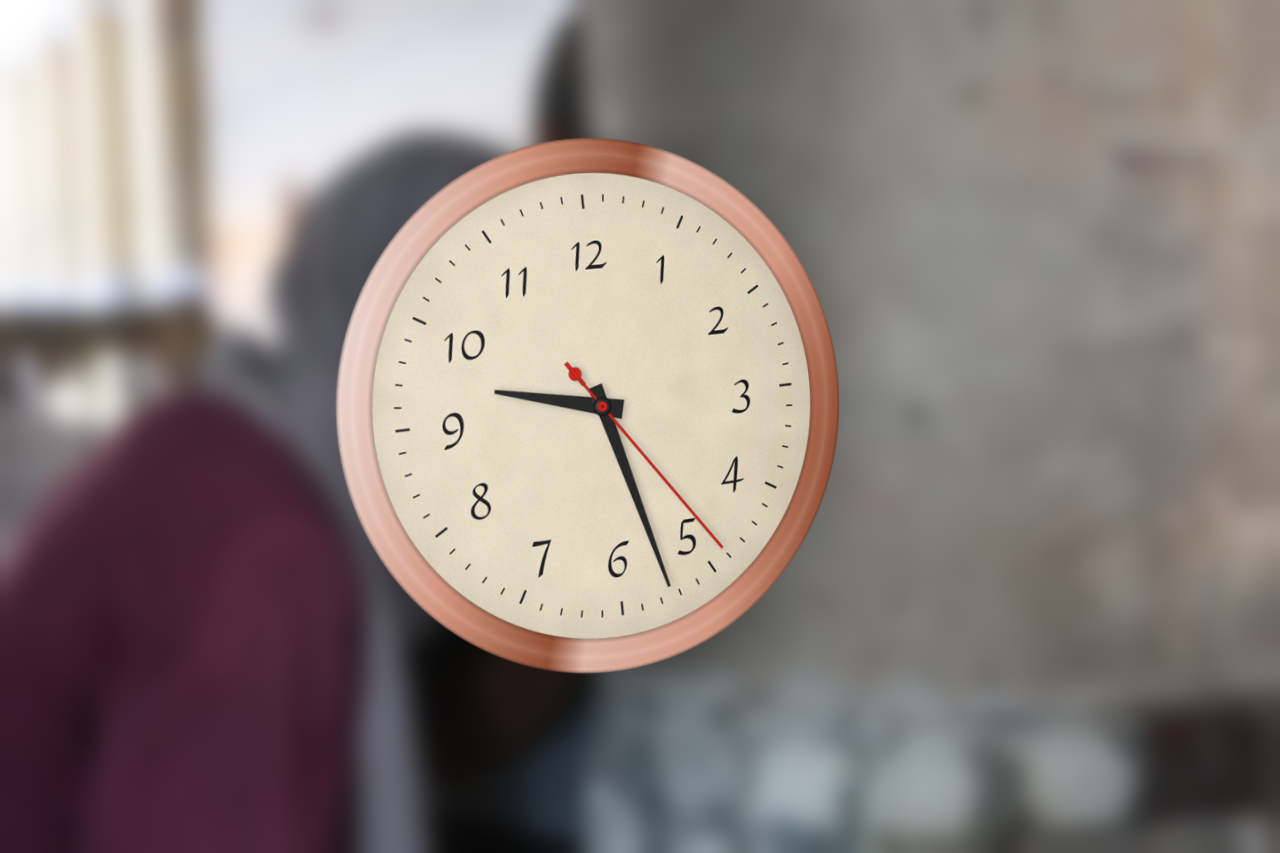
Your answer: 9.27.24
